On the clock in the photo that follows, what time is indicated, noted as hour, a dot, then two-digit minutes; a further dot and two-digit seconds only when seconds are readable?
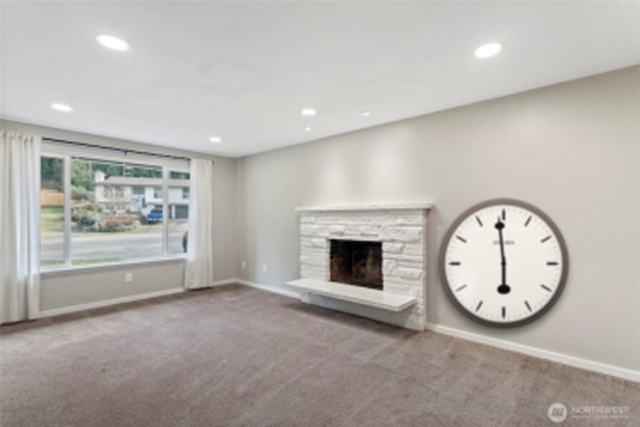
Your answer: 5.59
